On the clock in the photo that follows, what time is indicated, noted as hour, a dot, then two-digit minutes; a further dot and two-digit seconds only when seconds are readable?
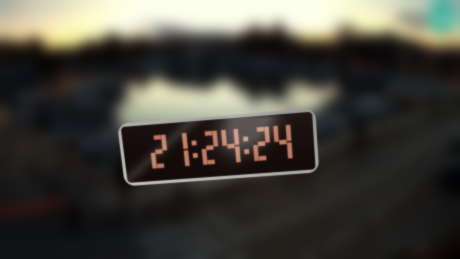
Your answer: 21.24.24
